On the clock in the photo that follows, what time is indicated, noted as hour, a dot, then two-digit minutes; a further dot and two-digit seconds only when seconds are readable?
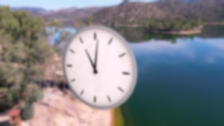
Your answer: 11.01
